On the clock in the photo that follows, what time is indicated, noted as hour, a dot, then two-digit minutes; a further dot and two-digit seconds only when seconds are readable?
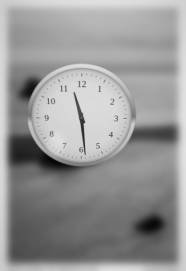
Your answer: 11.29
